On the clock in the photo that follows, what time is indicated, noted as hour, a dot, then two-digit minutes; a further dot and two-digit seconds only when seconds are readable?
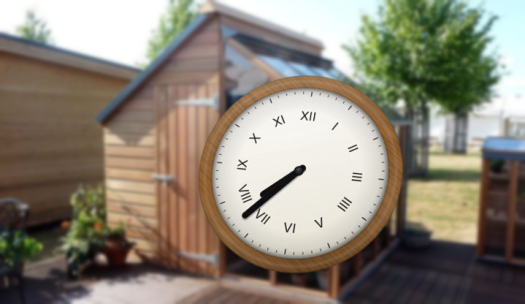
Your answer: 7.37
